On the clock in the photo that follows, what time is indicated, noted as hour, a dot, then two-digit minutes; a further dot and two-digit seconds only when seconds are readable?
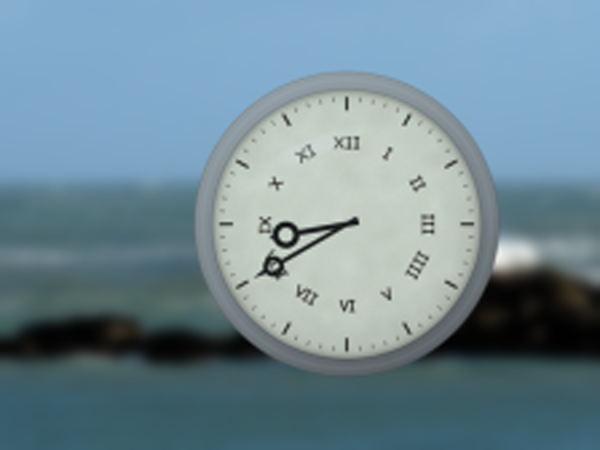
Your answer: 8.40
